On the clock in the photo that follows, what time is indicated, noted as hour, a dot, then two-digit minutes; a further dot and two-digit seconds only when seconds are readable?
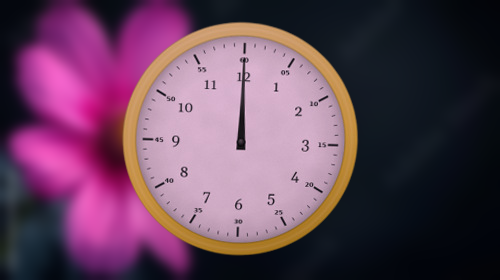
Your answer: 12.00
